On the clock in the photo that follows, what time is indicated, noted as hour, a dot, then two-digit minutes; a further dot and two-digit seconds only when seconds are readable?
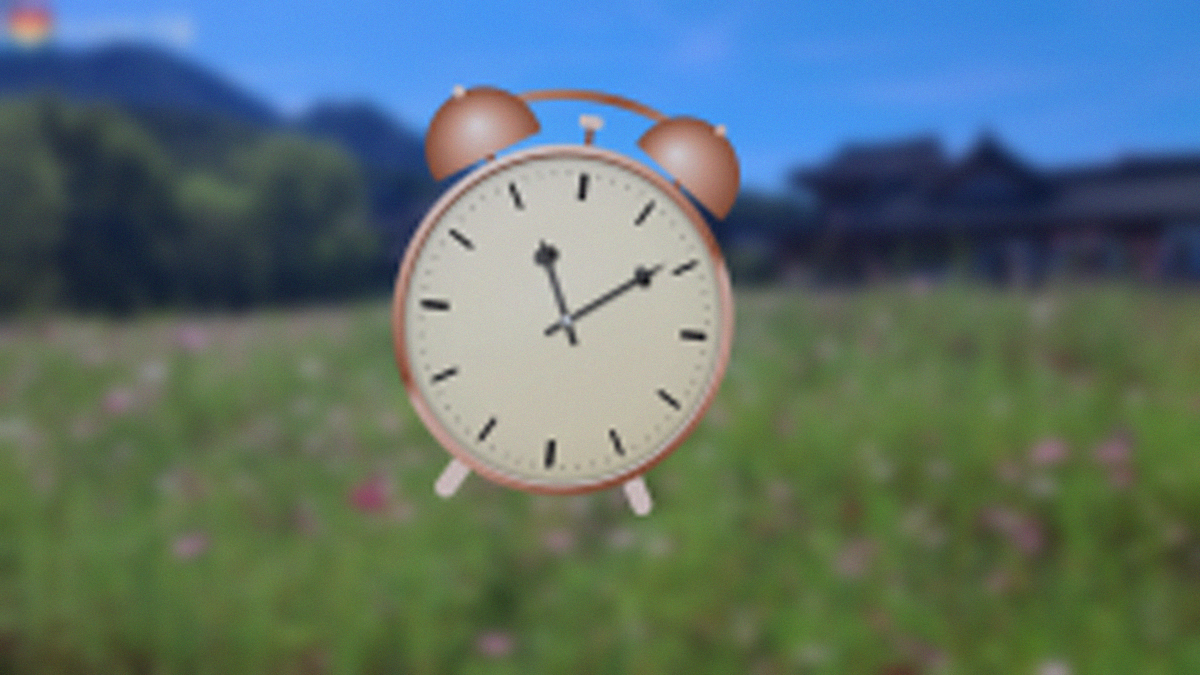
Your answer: 11.09
